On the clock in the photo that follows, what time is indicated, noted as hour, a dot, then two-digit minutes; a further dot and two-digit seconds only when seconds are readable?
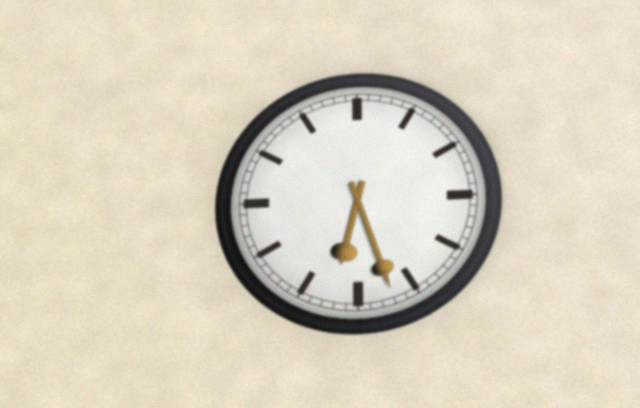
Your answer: 6.27
